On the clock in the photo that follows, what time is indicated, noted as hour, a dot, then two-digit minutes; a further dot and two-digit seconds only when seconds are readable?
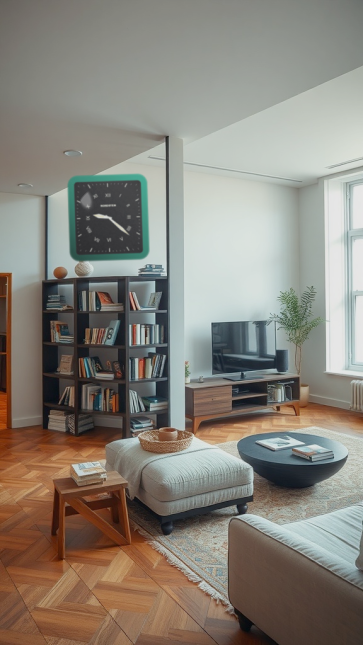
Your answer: 9.22
